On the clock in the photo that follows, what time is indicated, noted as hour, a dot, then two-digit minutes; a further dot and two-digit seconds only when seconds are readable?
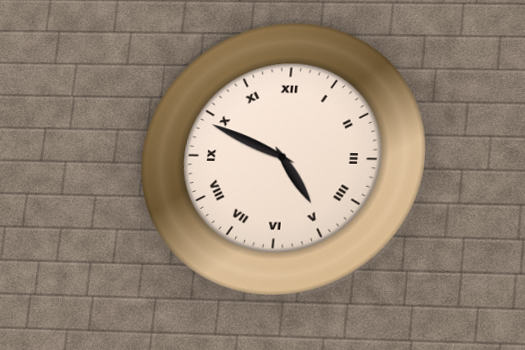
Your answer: 4.49
